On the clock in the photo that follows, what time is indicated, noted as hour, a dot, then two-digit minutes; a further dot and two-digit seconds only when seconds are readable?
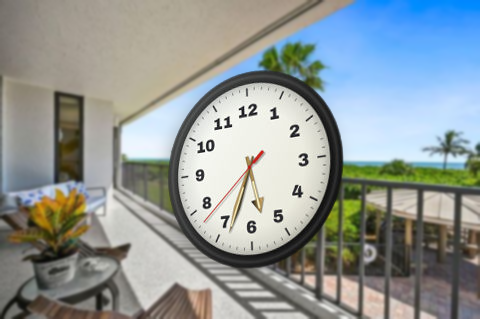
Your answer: 5.33.38
